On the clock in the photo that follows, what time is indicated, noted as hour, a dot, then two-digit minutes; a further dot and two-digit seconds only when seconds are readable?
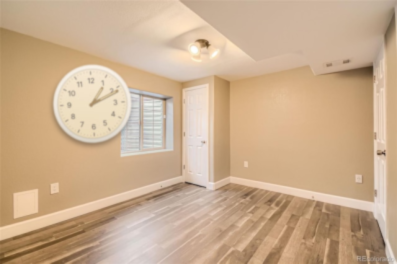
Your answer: 1.11
